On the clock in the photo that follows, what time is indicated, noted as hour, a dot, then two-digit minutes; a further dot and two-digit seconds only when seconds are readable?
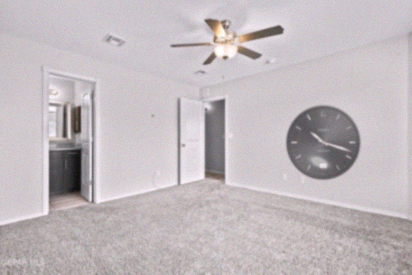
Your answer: 10.18
